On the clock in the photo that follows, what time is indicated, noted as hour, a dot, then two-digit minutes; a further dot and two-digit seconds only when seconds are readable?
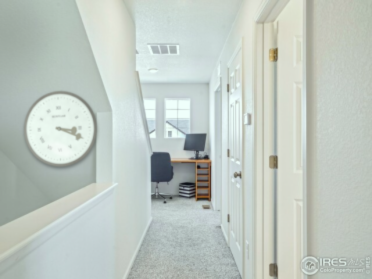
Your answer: 3.19
